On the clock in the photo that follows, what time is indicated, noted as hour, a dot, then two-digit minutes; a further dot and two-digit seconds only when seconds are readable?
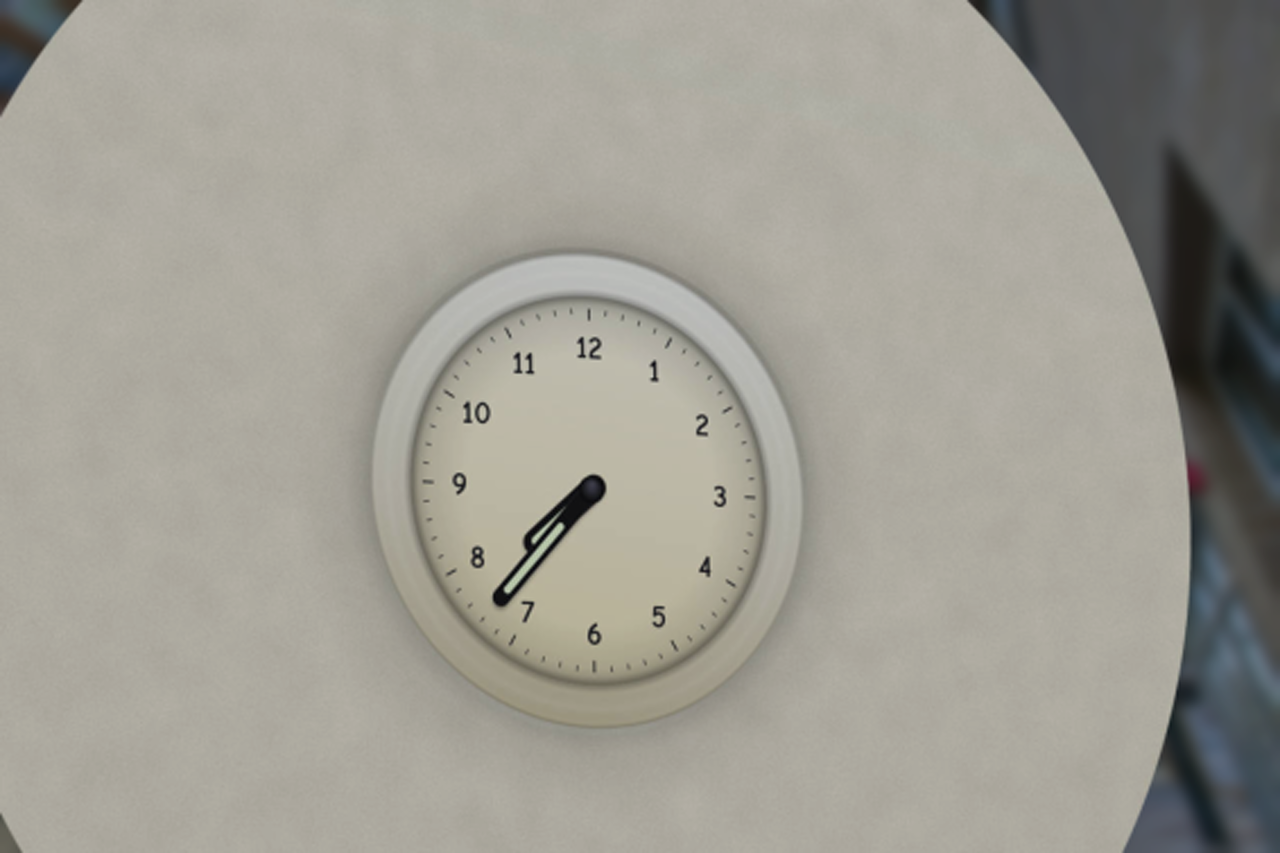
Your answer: 7.37
